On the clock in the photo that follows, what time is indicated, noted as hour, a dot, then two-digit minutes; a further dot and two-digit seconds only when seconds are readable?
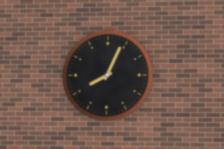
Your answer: 8.04
